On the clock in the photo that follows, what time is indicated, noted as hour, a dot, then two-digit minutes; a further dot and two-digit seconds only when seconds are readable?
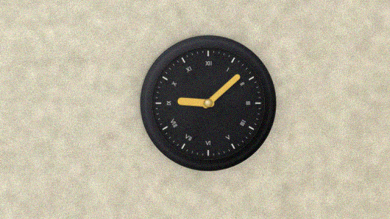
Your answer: 9.08
